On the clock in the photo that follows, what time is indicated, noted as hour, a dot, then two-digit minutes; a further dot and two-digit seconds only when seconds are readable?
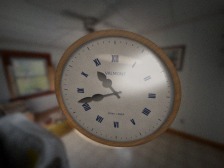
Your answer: 10.42
